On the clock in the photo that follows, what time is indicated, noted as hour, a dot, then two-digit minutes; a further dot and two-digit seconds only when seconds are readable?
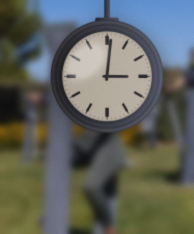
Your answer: 3.01
